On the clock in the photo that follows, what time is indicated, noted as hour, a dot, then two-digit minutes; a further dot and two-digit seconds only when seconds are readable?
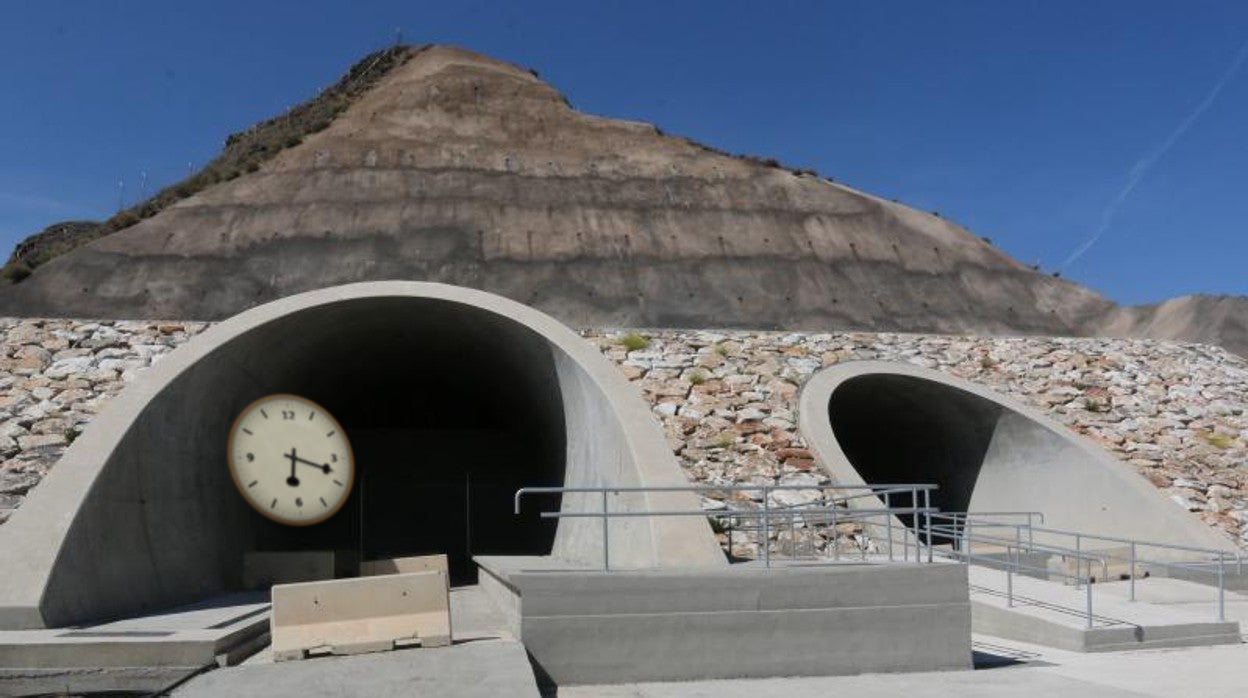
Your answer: 6.18
